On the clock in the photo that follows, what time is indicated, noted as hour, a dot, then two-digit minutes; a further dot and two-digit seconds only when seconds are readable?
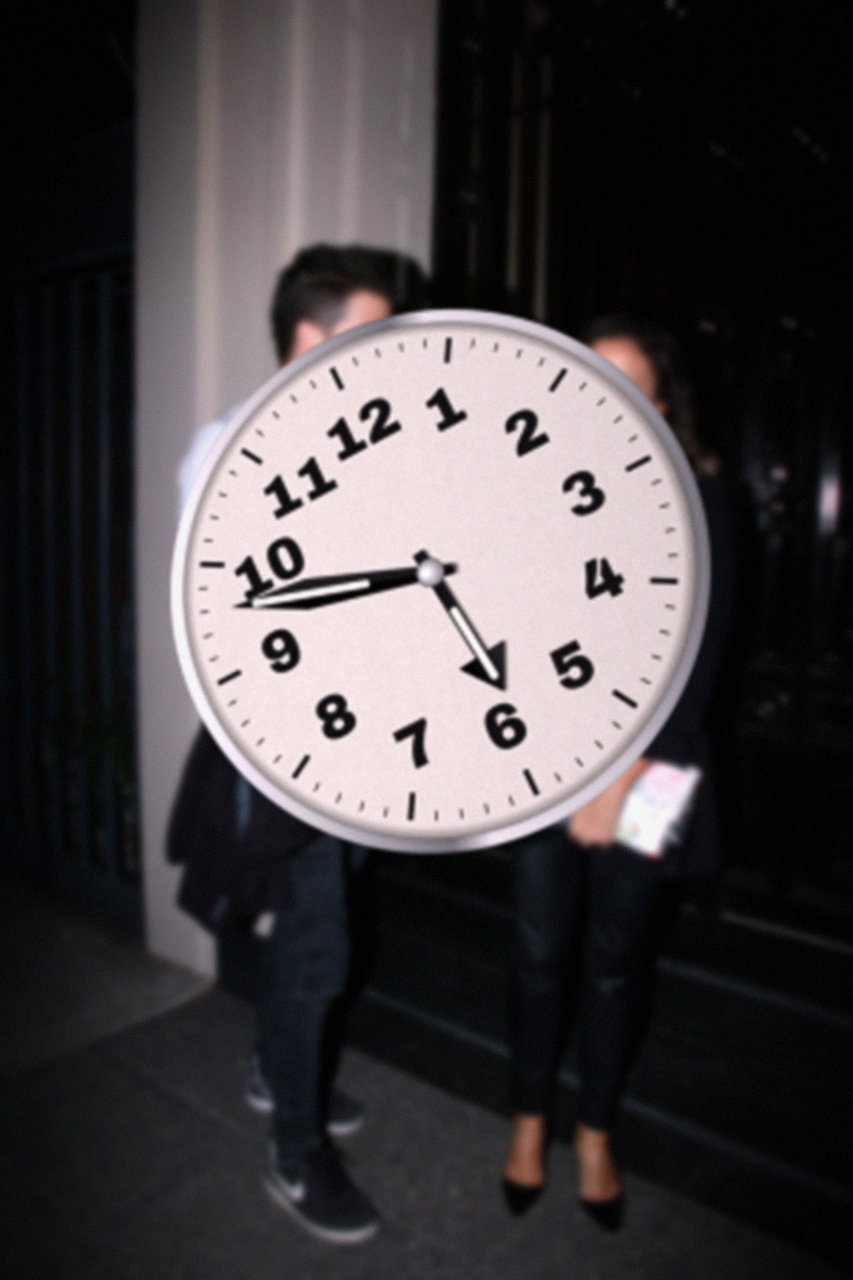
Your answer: 5.48
